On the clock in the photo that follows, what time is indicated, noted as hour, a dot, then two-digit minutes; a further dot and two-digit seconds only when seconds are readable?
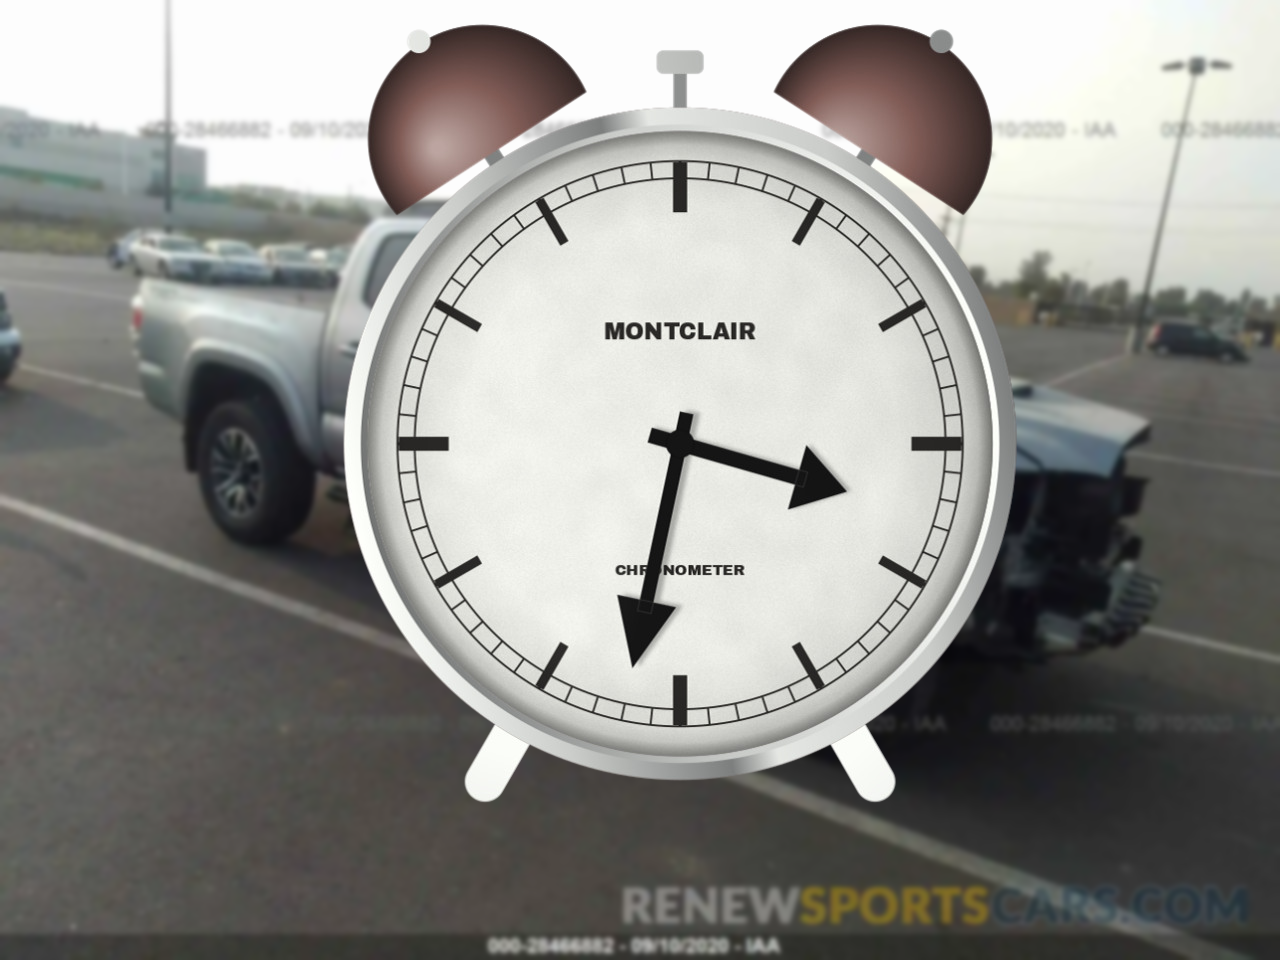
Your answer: 3.32
